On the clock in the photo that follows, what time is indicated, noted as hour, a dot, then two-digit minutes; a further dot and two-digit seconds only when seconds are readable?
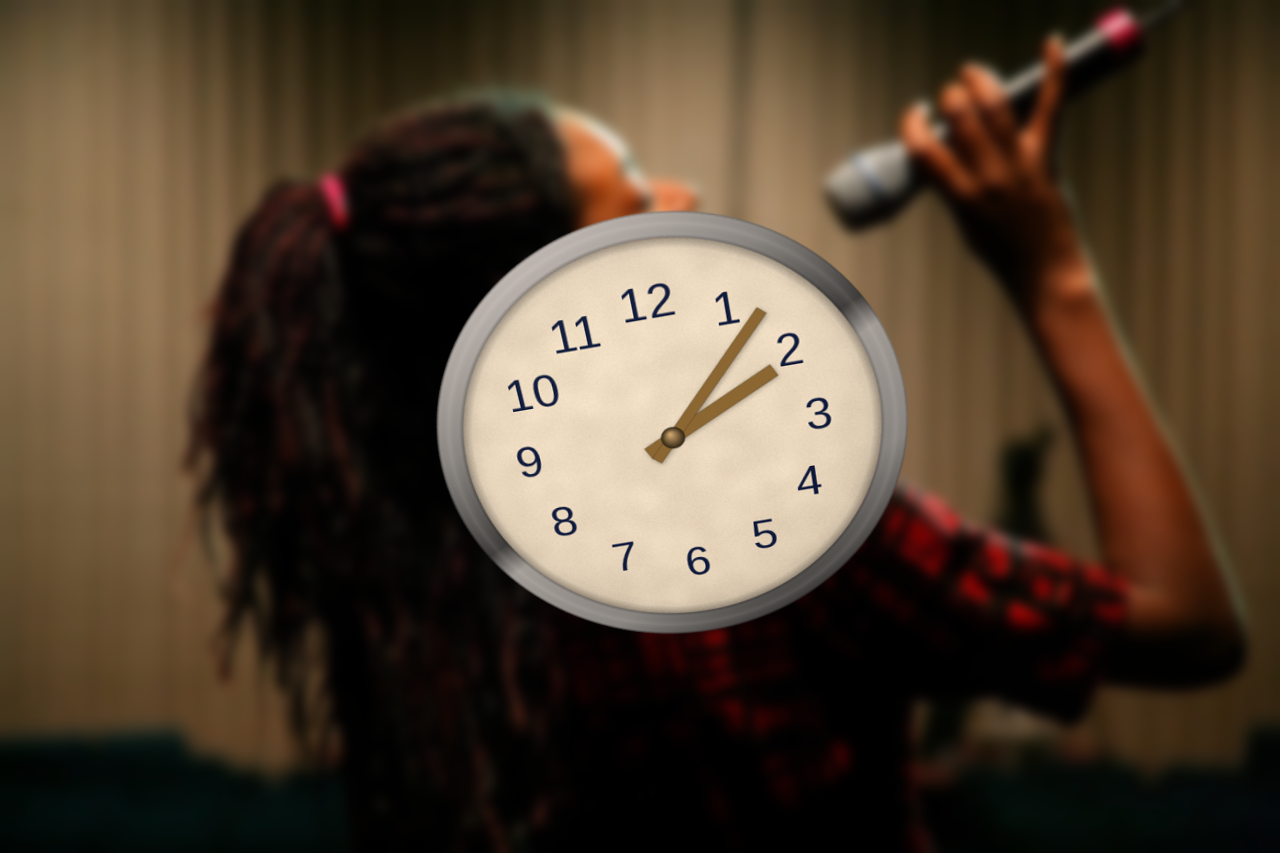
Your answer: 2.07
